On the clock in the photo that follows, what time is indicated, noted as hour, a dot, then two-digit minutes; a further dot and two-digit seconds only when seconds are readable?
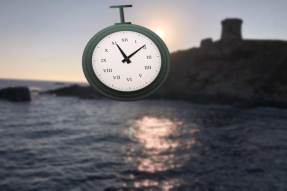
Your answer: 11.09
